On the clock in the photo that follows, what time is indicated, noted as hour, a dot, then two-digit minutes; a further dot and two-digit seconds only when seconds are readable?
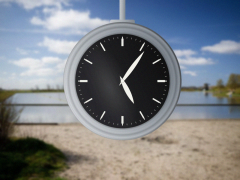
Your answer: 5.06
